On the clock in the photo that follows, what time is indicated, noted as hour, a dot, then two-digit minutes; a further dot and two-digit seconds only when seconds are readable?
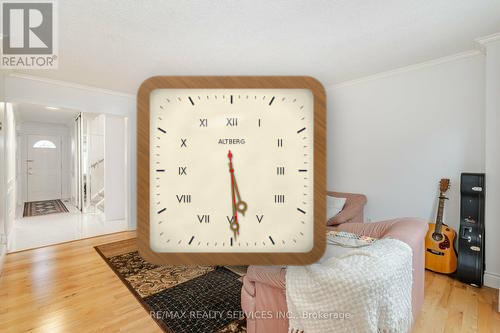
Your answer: 5.29.29
